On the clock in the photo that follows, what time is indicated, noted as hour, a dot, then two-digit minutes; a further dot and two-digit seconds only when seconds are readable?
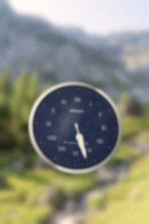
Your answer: 5.27
